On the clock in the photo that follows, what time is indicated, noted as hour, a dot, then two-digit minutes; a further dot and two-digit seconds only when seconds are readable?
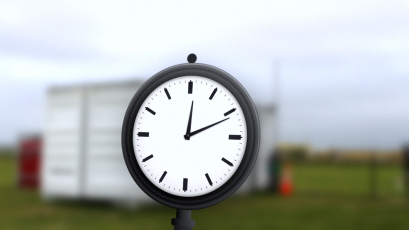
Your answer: 12.11
